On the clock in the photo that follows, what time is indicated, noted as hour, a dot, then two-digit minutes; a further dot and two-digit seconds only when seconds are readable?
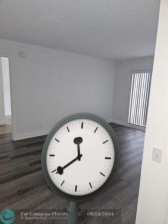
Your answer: 11.39
